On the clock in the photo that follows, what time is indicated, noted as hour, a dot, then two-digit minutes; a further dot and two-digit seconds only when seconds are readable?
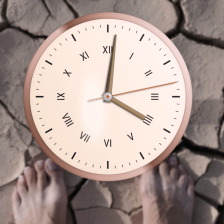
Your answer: 4.01.13
